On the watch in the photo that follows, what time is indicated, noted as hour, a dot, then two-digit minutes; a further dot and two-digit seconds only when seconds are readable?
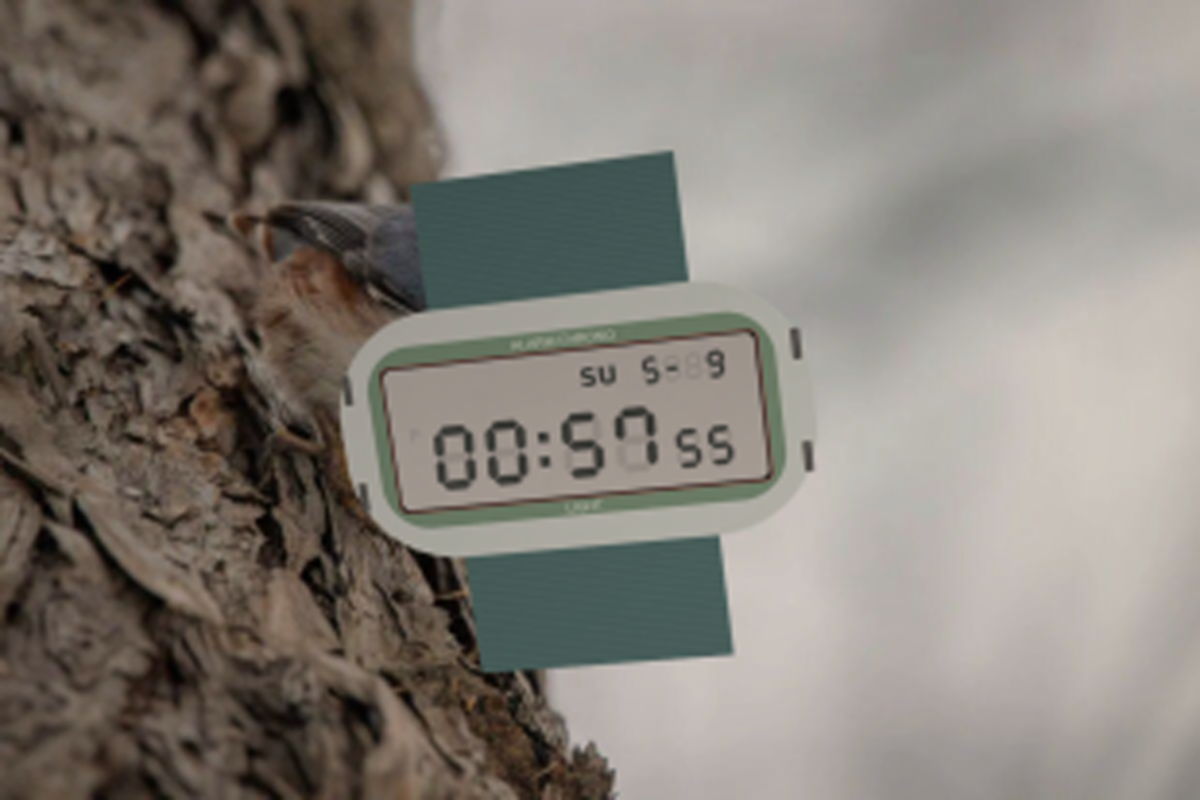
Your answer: 0.57.55
